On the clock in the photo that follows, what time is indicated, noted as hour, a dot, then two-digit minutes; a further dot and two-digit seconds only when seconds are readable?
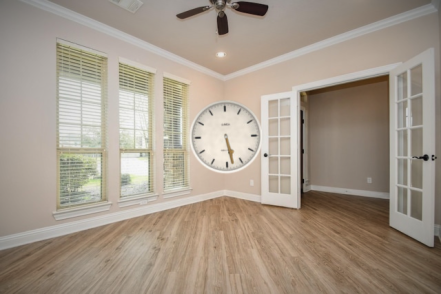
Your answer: 5.28
